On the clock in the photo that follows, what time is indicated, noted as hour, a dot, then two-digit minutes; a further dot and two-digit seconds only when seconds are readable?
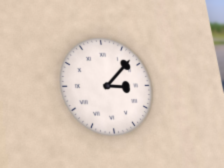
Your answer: 3.08
